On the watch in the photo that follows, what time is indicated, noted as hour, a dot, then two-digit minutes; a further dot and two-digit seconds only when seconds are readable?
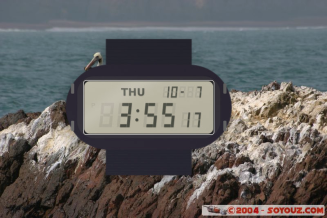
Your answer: 3.55.17
